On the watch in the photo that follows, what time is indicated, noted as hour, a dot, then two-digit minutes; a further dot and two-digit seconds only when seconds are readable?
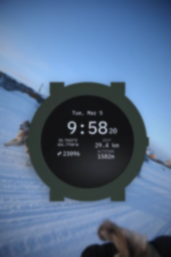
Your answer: 9.58
